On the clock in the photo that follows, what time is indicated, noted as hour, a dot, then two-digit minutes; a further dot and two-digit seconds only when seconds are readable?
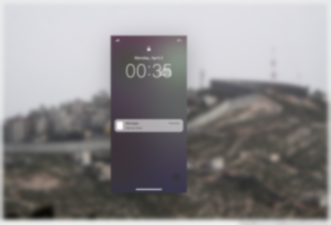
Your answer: 0.35
